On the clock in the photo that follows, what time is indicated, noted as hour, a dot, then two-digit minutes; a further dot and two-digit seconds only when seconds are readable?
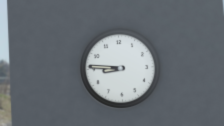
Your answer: 8.46
